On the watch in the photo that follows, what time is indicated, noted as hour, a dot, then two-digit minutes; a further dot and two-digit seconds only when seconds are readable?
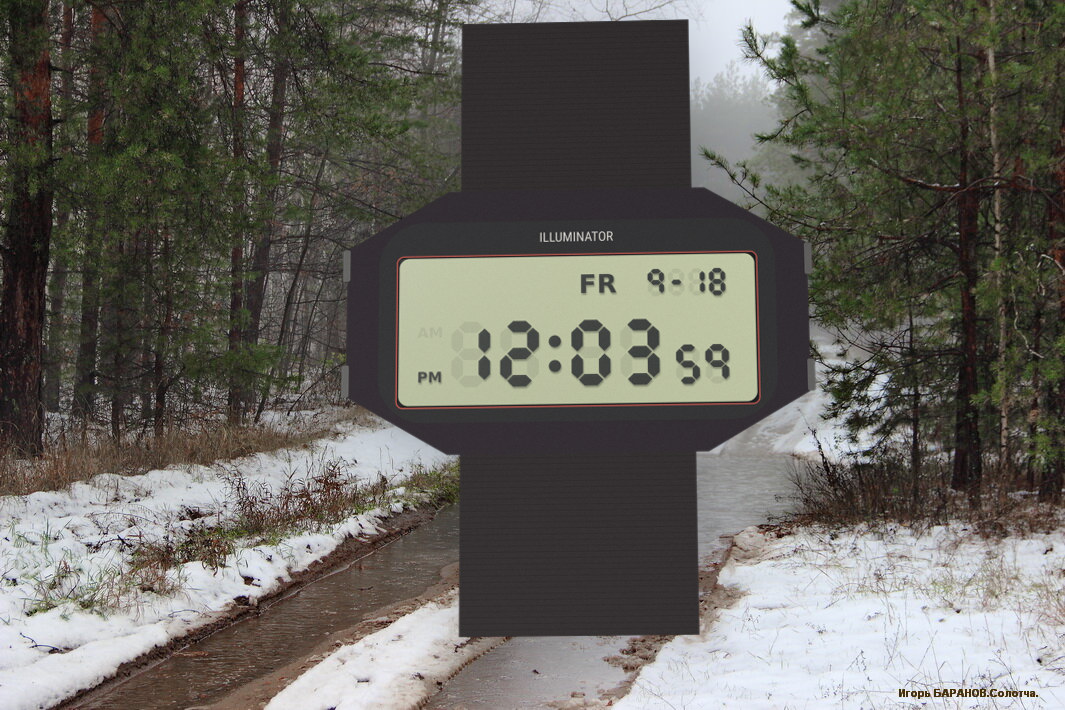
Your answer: 12.03.59
